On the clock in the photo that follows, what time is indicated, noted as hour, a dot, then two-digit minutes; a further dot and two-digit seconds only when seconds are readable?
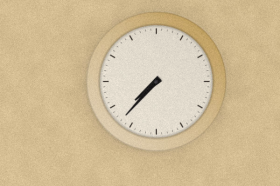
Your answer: 7.37
